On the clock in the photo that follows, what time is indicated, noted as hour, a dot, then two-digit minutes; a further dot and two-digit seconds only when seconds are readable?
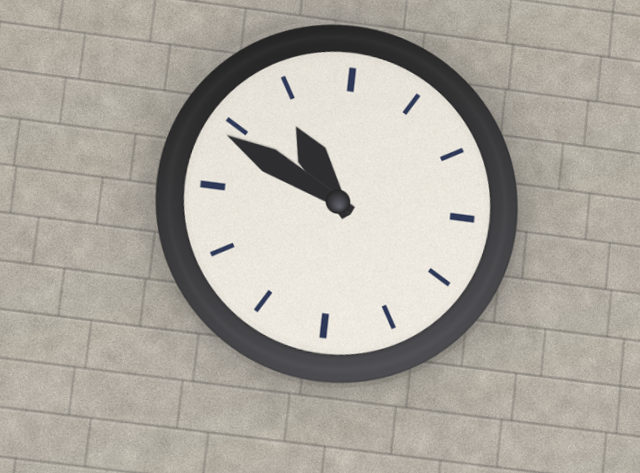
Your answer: 10.49
